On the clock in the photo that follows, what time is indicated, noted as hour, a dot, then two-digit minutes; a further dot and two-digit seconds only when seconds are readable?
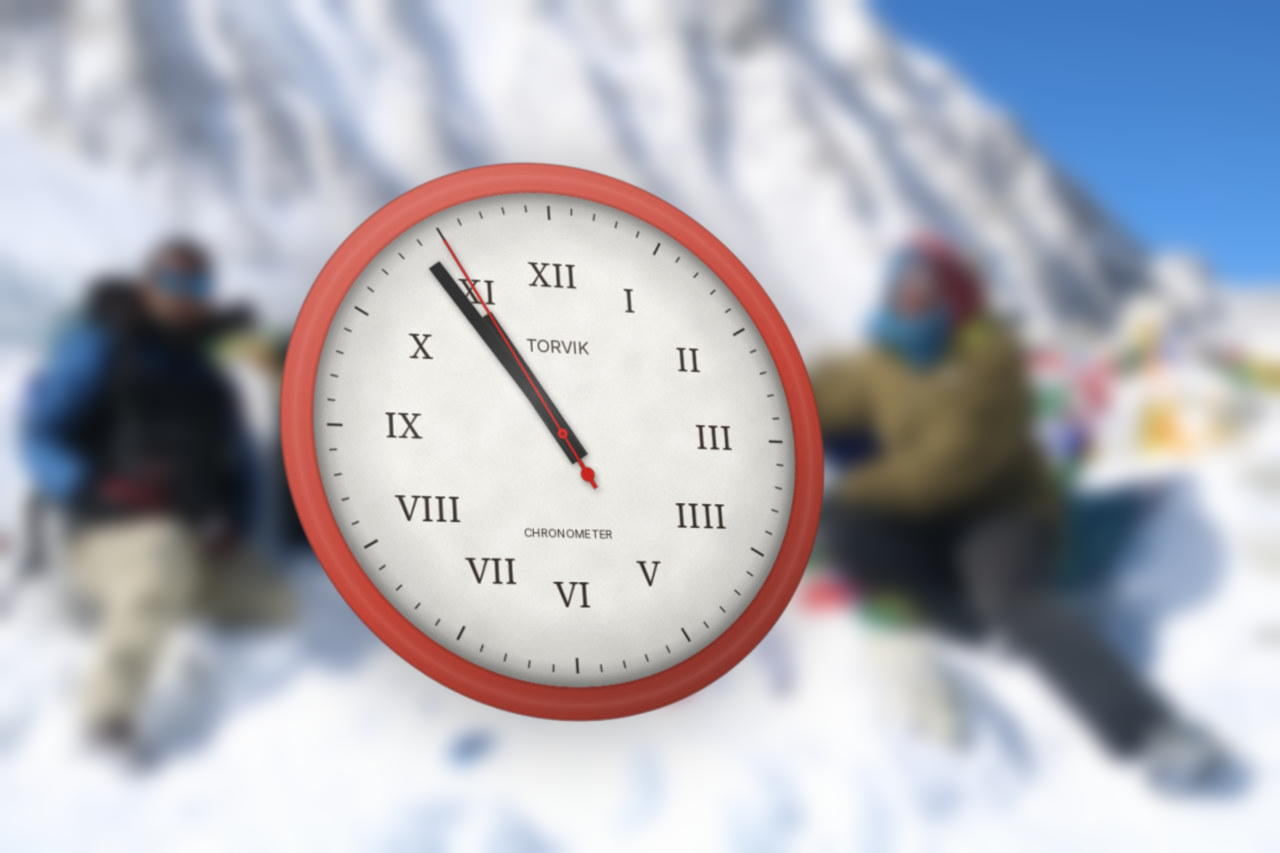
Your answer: 10.53.55
